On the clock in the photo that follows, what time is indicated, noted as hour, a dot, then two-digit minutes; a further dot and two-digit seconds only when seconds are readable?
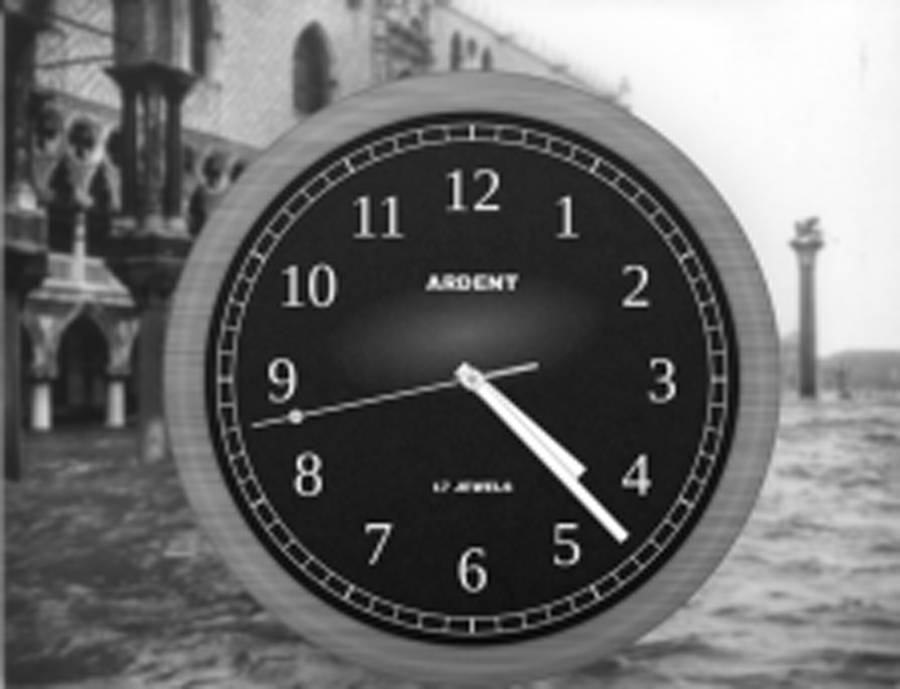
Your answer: 4.22.43
